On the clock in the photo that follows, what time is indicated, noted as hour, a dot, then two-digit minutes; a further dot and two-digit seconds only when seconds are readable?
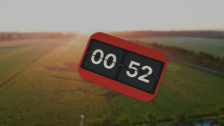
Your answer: 0.52
